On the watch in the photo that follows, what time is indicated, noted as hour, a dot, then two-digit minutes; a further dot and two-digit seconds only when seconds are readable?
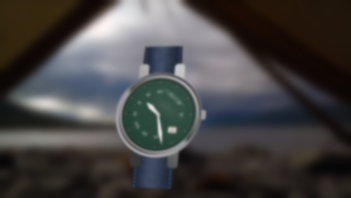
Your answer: 10.28
